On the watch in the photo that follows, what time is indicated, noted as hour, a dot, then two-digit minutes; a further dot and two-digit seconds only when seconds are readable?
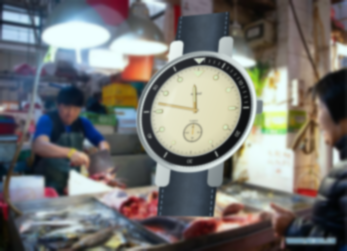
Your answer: 11.47
